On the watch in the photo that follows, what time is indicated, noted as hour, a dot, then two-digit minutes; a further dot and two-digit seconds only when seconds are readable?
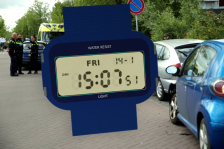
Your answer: 15.07.51
